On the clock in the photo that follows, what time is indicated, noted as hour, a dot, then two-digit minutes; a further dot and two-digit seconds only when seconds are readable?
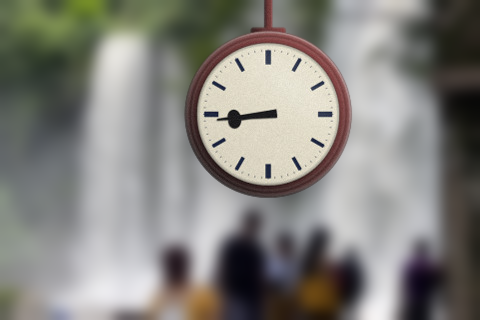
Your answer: 8.44
